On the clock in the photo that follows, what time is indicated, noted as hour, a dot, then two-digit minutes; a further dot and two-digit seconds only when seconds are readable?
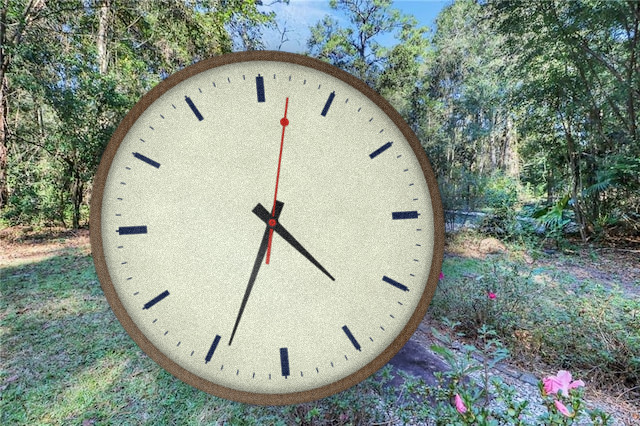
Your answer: 4.34.02
